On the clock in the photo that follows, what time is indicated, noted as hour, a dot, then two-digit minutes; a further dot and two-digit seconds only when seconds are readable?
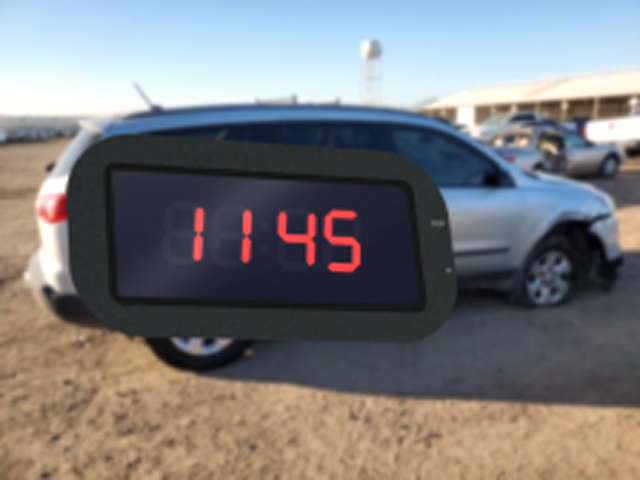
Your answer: 11.45
